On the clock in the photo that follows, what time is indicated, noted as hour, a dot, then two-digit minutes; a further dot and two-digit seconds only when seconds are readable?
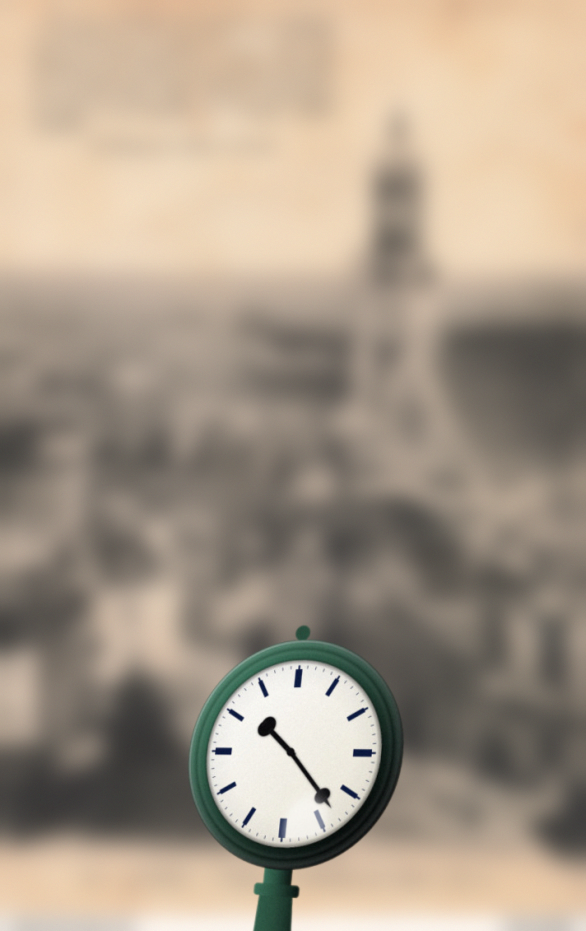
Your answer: 10.23
